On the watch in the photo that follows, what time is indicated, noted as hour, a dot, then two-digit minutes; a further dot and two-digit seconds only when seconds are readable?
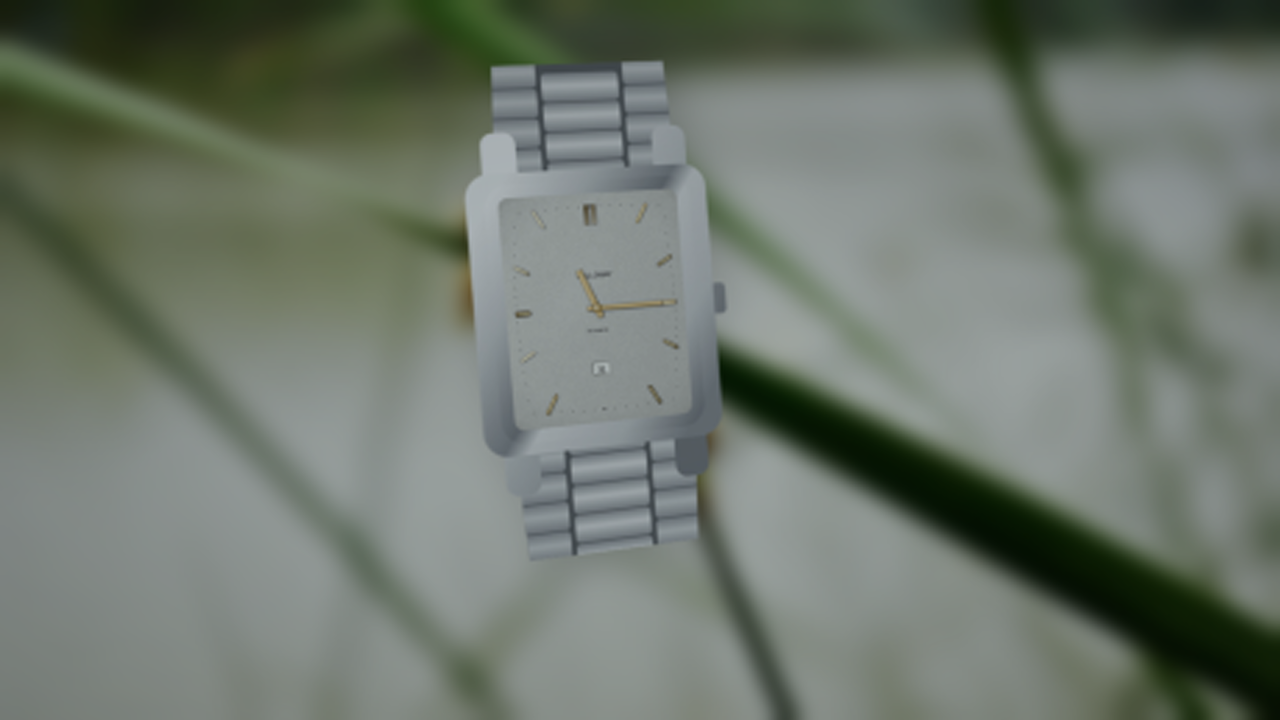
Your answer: 11.15
